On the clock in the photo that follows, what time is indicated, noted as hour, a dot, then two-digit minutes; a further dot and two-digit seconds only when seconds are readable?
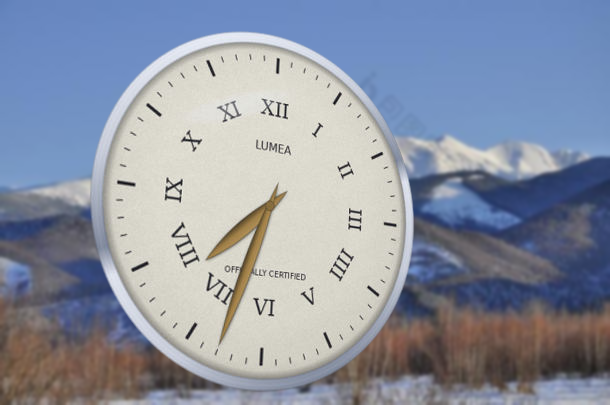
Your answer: 7.33
